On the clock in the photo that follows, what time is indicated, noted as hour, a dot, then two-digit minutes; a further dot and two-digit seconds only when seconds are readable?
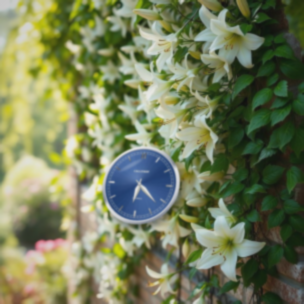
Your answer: 6.22
